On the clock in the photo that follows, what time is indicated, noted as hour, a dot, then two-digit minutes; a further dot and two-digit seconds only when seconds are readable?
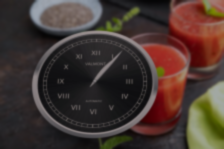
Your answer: 1.06
